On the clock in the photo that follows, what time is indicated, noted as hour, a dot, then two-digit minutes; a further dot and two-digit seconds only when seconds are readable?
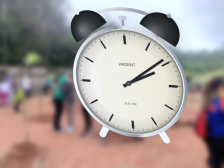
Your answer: 2.09
